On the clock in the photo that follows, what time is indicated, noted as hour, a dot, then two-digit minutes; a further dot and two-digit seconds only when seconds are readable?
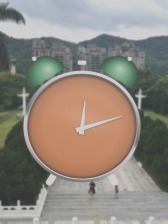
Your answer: 12.12
